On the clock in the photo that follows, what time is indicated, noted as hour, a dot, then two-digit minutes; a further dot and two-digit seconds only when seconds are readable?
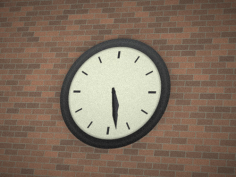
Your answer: 5.28
